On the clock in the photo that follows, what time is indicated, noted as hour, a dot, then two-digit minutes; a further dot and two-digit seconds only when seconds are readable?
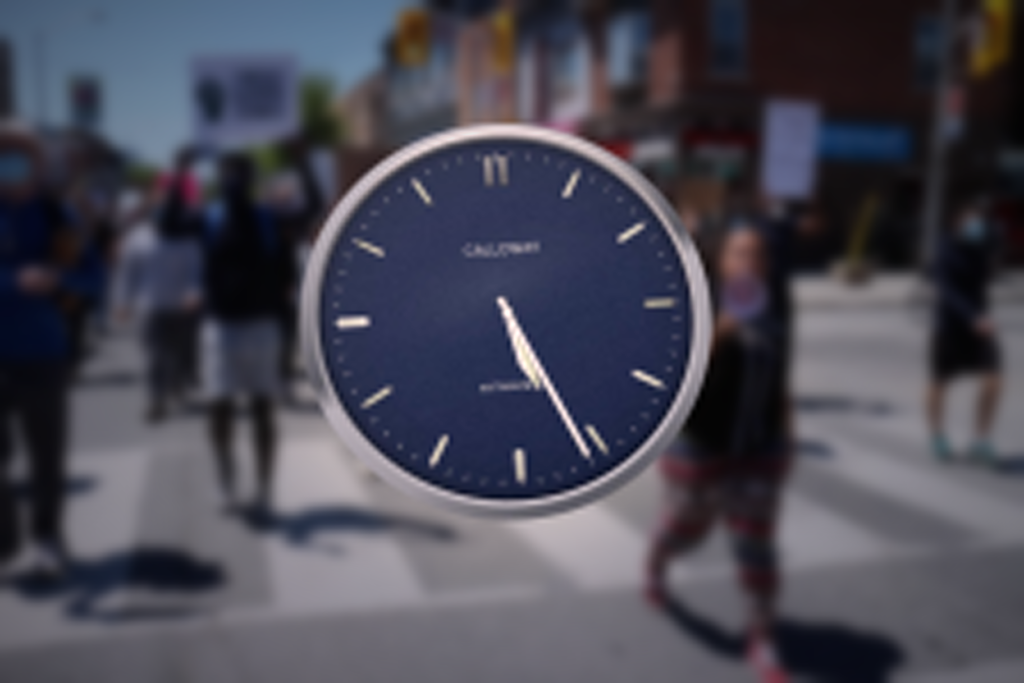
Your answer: 5.26
